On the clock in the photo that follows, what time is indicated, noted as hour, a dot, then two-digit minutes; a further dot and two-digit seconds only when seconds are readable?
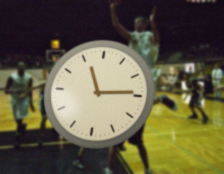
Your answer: 11.14
